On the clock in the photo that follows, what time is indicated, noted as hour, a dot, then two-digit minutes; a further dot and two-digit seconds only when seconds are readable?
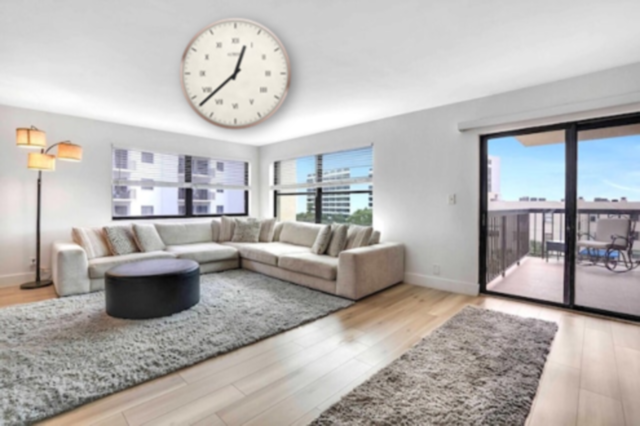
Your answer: 12.38
